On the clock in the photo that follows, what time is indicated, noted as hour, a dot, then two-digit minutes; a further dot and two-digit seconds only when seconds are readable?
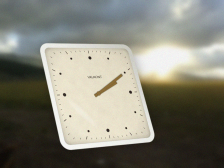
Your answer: 2.10
